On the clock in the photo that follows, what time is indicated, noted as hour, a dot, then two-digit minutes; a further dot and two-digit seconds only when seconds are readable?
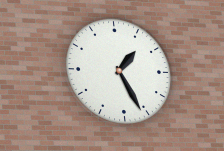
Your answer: 1.26
